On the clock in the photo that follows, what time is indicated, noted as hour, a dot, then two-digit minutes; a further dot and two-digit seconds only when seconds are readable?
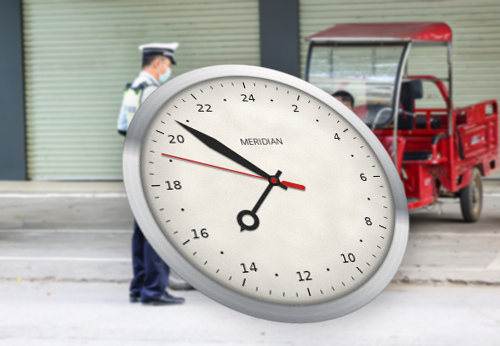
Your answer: 14.51.48
